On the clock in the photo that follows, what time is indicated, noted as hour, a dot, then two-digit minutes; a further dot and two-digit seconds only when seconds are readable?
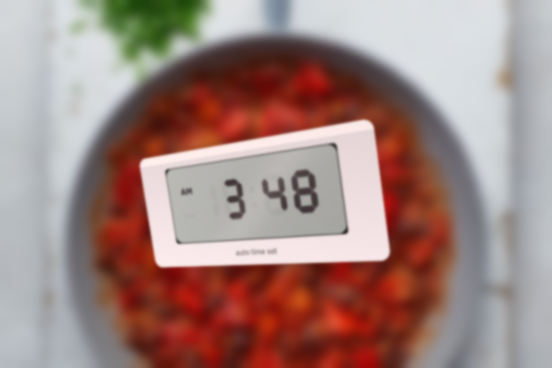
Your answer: 3.48
